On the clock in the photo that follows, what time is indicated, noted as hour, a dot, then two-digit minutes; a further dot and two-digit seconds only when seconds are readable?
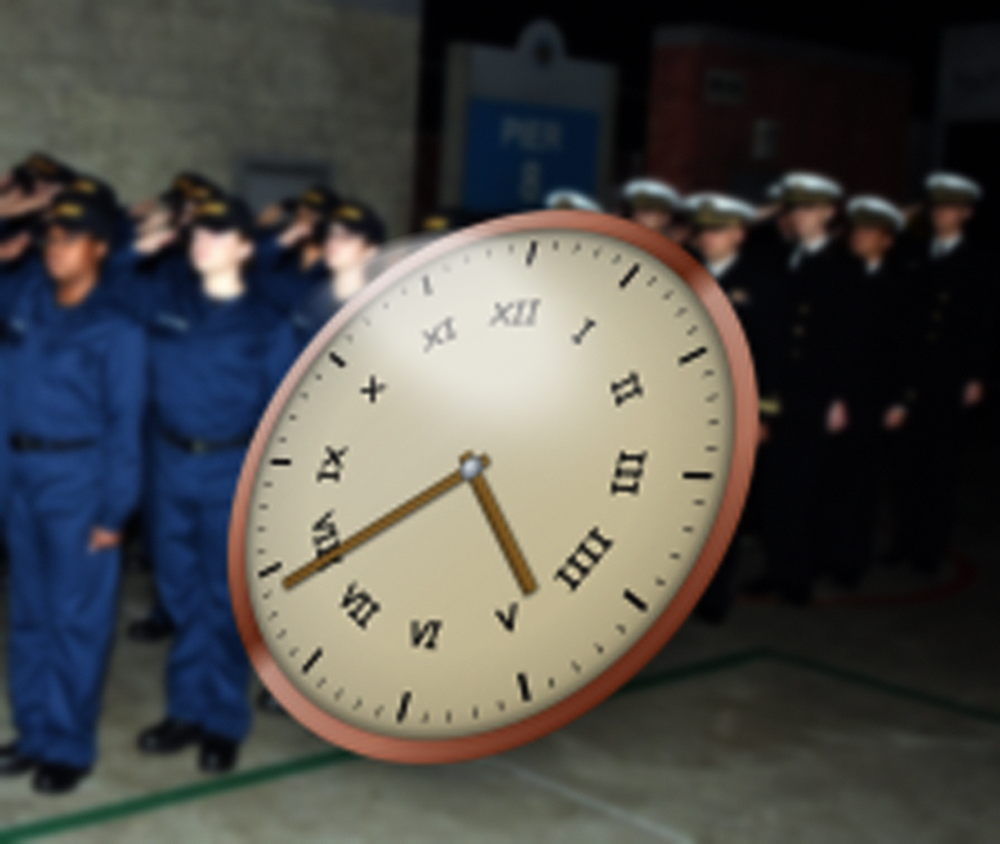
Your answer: 4.39
